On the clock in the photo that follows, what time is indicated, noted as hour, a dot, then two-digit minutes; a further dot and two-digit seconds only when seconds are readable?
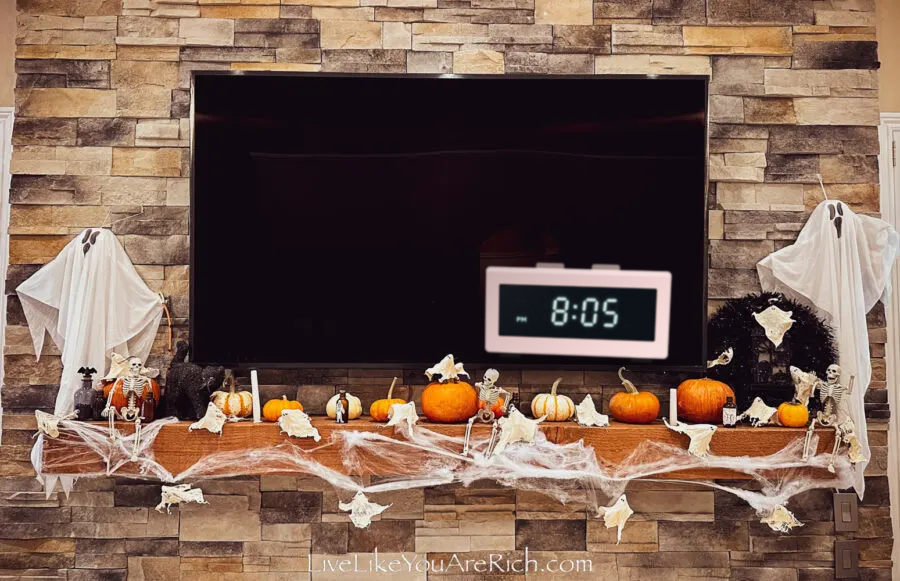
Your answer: 8.05
